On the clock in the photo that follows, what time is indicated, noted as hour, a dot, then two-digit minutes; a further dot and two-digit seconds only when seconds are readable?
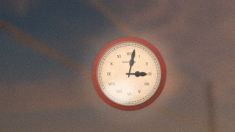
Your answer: 3.02
